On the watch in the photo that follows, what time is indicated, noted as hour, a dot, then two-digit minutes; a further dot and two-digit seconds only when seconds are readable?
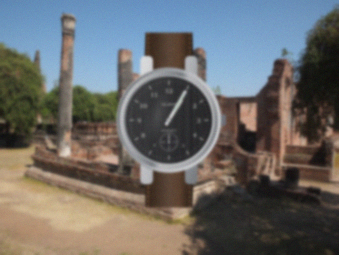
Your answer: 1.05
